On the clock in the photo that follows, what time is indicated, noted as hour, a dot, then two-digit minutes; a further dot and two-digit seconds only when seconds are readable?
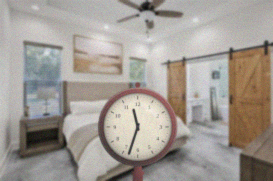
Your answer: 11.33
